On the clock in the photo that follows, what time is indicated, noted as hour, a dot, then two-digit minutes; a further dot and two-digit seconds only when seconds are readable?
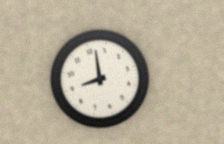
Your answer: 9.02
